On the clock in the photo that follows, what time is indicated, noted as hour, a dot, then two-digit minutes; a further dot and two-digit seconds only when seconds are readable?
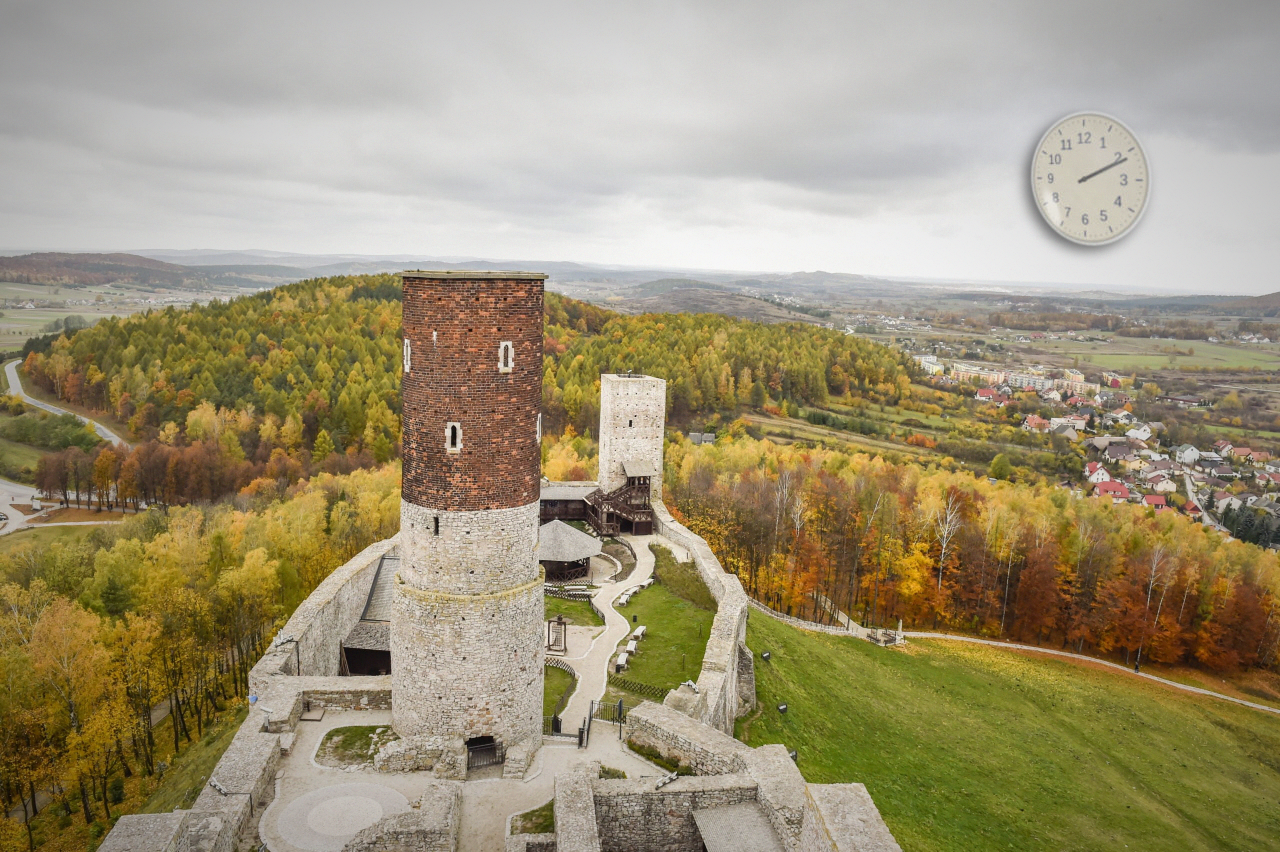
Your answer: 2.11
